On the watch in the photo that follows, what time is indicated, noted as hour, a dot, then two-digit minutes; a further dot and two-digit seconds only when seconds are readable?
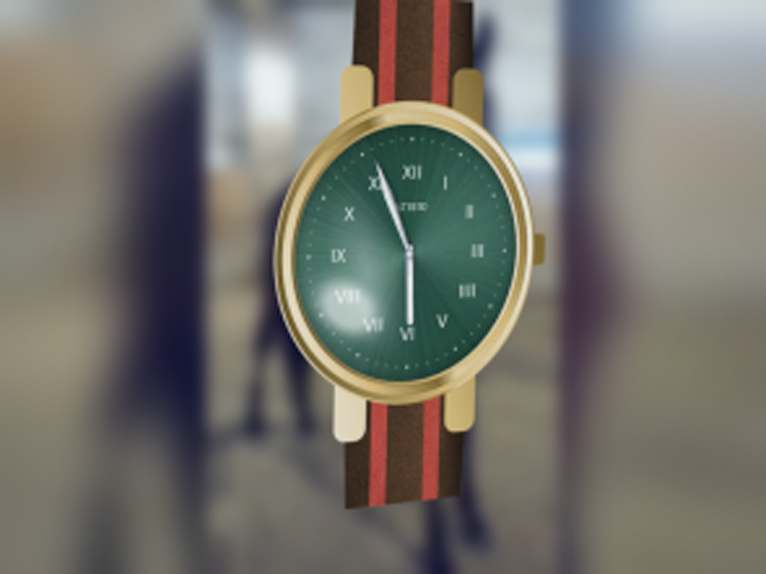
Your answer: 5.56
